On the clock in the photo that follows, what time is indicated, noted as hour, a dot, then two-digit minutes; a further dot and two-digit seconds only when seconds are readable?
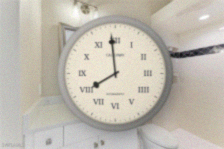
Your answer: 7.59
